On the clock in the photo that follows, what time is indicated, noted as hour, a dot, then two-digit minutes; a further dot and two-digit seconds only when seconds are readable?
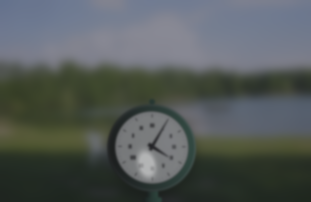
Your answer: 4.05
